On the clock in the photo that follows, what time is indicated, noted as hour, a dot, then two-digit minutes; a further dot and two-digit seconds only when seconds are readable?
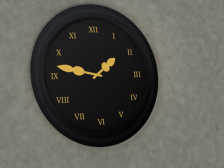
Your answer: 1.47
